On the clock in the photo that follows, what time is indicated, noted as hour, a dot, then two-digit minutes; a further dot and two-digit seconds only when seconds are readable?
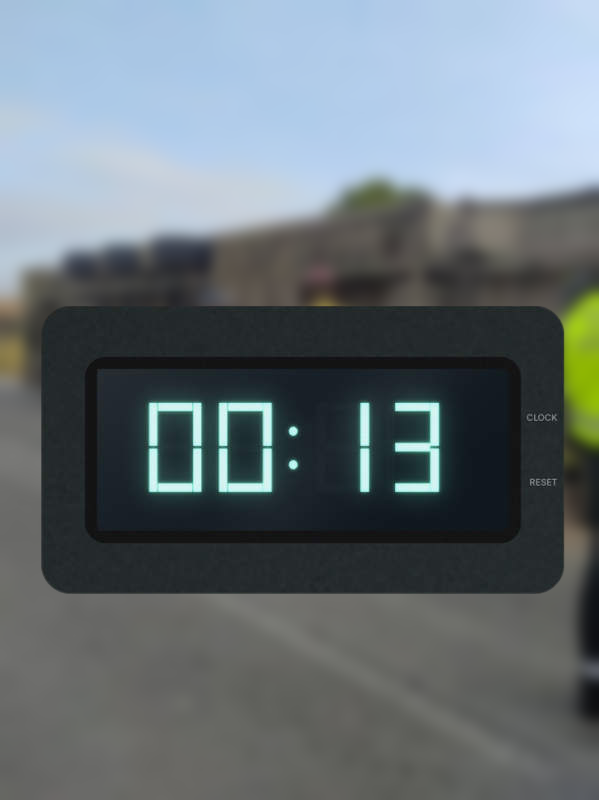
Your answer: 0.13
